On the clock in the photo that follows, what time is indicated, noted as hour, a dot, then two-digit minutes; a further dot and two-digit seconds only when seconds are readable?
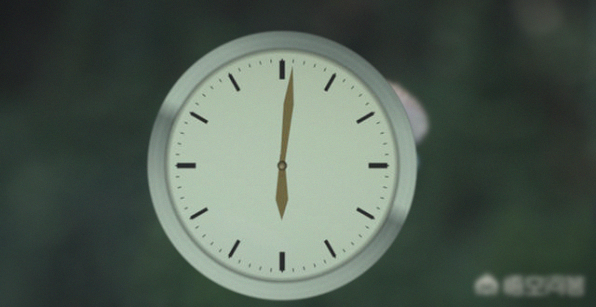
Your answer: 6.01
